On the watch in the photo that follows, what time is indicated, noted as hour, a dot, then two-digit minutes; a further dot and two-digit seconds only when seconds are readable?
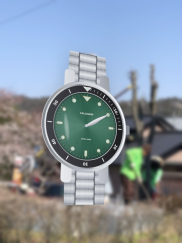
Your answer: 2.10
